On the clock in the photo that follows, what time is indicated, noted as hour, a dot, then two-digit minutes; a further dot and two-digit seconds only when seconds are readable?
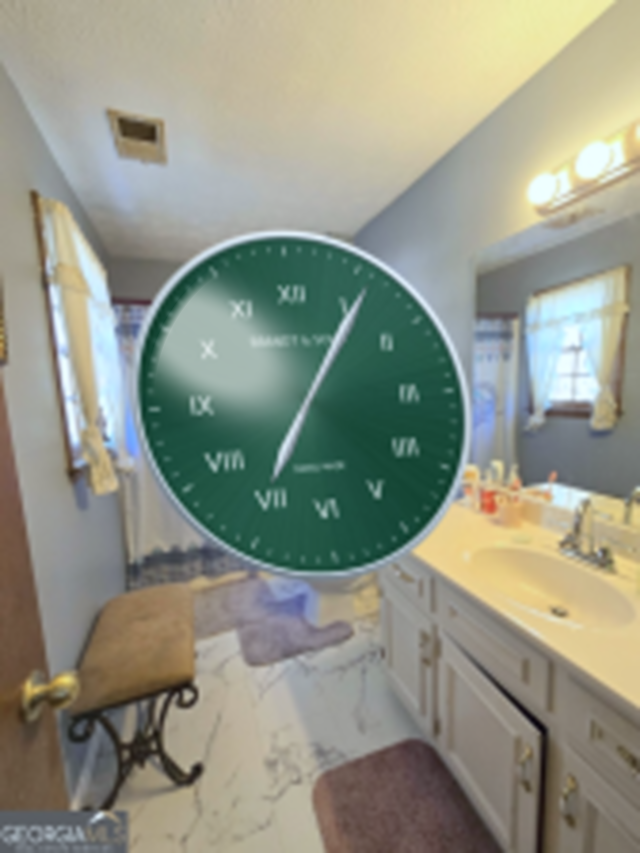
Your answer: 7.06
